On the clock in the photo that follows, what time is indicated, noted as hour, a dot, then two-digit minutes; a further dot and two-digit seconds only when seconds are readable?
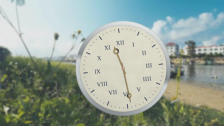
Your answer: 11.29
